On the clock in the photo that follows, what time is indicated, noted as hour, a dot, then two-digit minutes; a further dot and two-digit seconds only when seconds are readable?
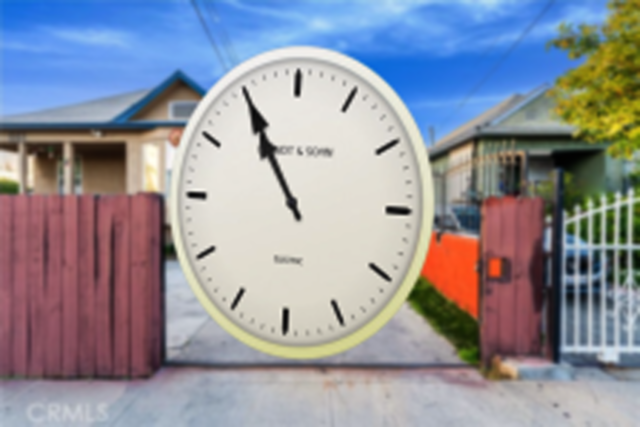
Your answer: 10.55
